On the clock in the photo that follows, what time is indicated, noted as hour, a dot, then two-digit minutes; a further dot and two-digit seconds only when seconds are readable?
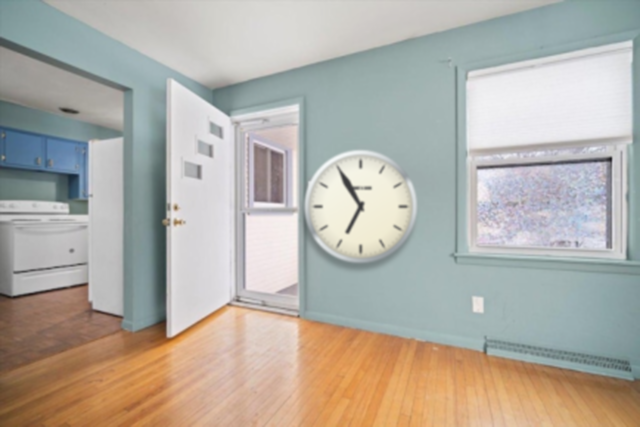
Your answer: 6.55
